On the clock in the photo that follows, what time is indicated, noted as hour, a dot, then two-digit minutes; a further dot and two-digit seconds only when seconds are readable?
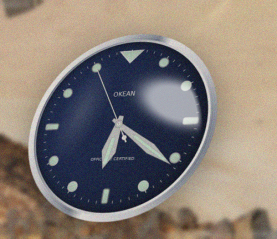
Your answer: 6.20.55
